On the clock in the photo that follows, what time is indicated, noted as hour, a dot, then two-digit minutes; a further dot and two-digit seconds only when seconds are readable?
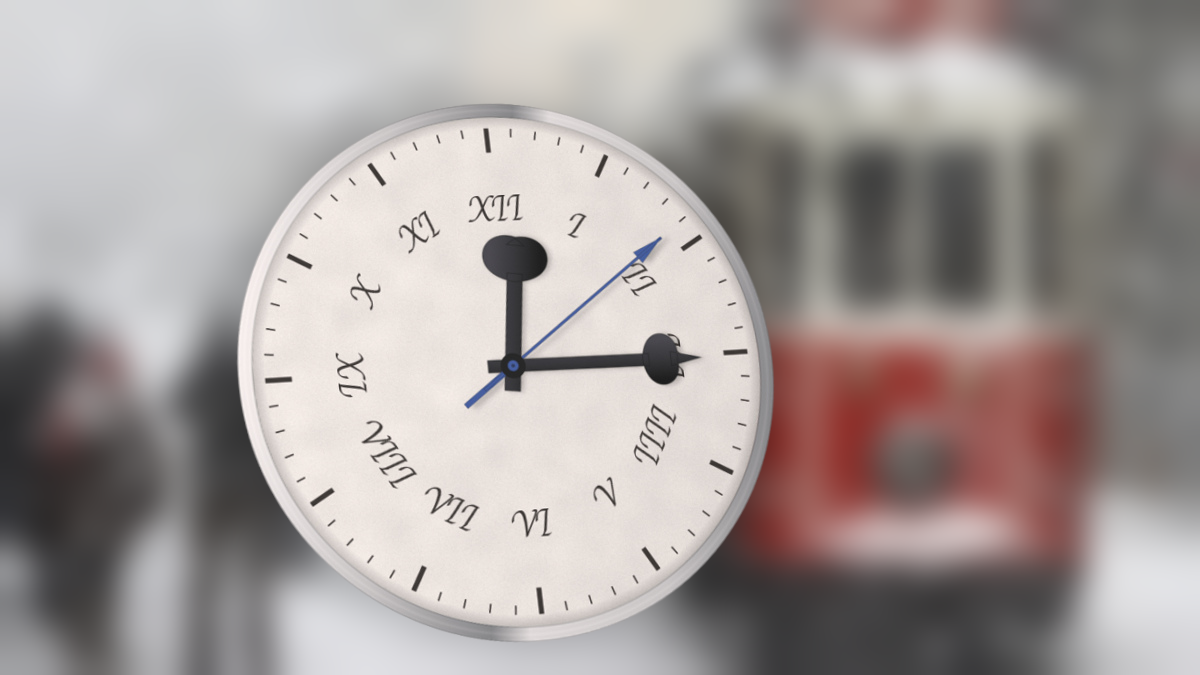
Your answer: 12.15.09
